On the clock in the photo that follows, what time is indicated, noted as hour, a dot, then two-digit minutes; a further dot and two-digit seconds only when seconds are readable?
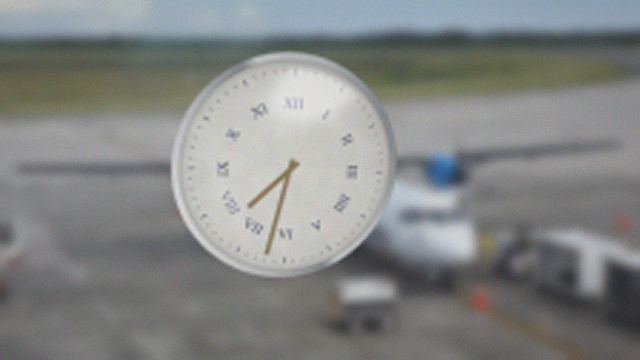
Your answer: 7.32
